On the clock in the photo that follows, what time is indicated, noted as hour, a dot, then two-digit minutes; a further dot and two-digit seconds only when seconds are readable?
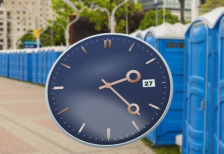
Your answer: 2.23
